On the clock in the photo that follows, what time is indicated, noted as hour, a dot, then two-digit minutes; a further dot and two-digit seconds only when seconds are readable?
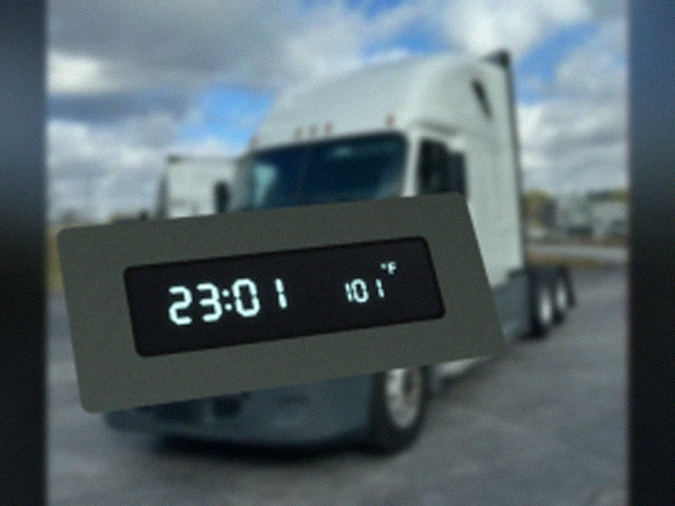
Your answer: 23.01
